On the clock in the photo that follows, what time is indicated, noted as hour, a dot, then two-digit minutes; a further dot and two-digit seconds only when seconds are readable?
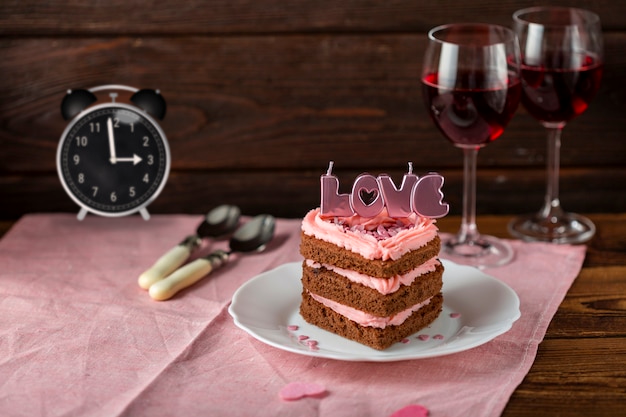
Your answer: 2.59
